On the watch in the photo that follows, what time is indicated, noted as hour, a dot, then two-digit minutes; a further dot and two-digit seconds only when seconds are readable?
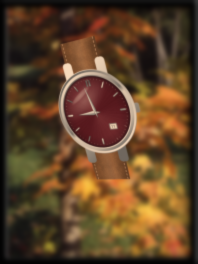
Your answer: 8.58
